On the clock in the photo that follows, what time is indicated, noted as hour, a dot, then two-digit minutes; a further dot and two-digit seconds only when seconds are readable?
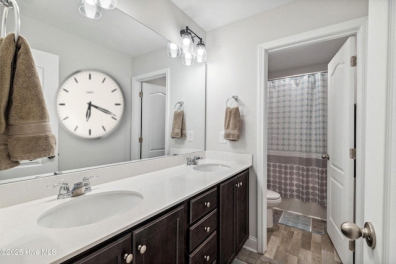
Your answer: 6.19
